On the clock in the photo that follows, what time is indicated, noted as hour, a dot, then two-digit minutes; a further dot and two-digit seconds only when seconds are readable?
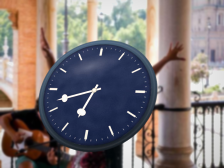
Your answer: 6.42
